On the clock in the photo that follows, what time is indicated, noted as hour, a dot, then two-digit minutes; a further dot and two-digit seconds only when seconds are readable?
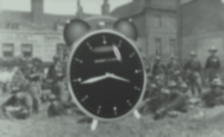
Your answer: 3.44
